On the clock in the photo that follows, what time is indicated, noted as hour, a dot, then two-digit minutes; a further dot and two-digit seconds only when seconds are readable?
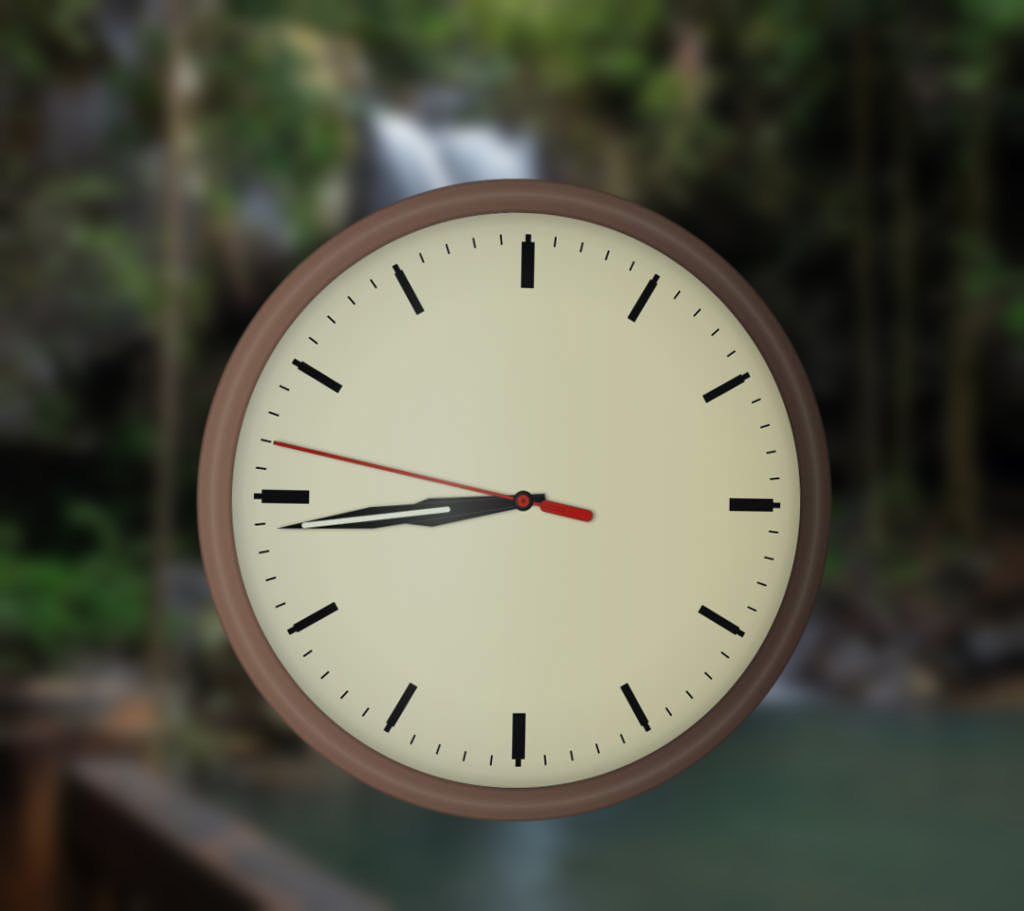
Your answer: 8.43.47
